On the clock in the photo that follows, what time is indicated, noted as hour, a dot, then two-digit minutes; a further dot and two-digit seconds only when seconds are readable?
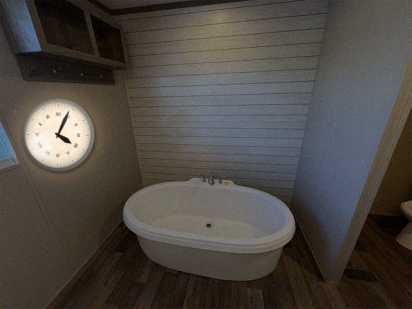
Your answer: 4.04
